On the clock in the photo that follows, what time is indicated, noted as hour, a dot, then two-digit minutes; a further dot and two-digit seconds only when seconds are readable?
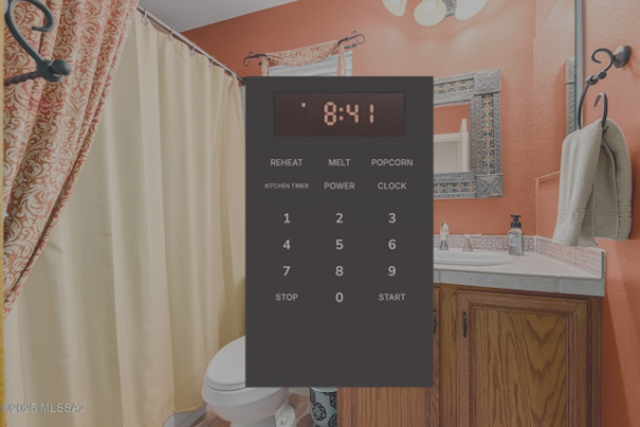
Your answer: 8.41
